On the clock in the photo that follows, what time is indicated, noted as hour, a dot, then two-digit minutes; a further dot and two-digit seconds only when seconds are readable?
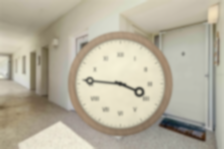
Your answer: 3.46
